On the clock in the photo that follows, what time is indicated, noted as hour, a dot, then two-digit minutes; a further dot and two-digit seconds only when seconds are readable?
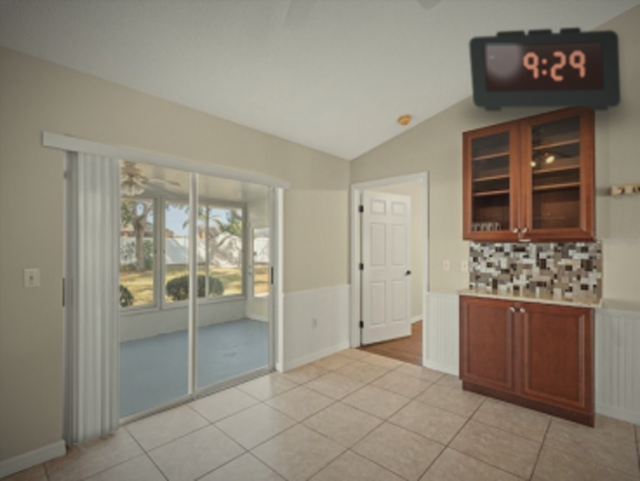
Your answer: 9.29
